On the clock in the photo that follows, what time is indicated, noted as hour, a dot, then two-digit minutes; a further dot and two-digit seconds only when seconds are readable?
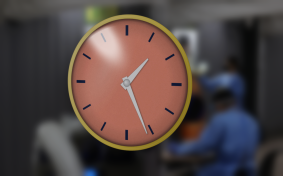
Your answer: 1.26
